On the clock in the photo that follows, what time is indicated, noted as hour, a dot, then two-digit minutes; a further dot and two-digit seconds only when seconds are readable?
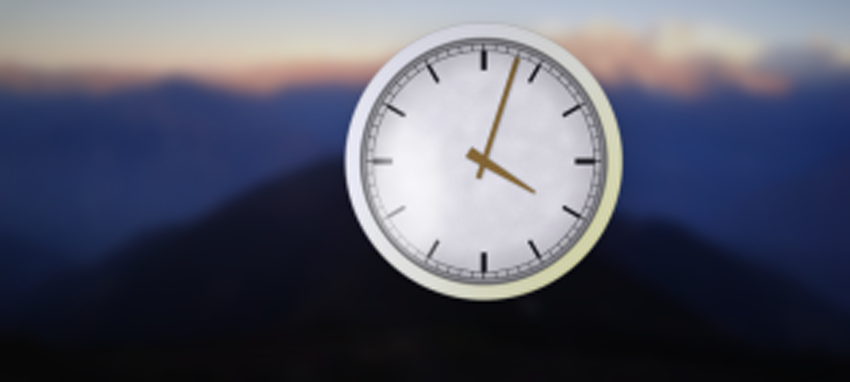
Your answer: 4.03
